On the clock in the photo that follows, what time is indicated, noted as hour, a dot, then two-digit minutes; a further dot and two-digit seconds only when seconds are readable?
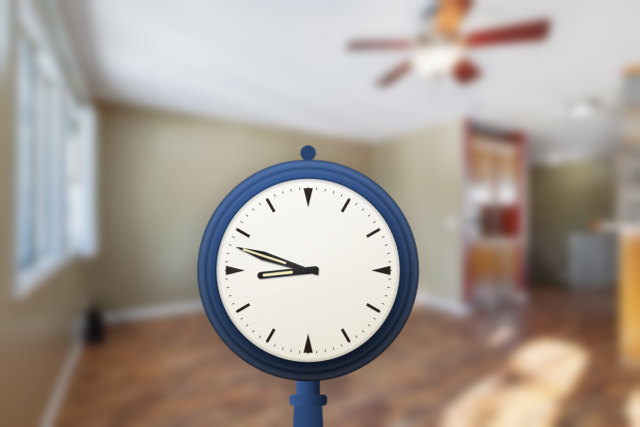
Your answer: 8.48
